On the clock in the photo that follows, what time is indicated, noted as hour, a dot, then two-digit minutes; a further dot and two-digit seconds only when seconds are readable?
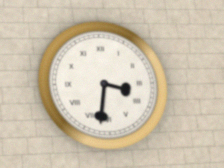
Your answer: 3.32
